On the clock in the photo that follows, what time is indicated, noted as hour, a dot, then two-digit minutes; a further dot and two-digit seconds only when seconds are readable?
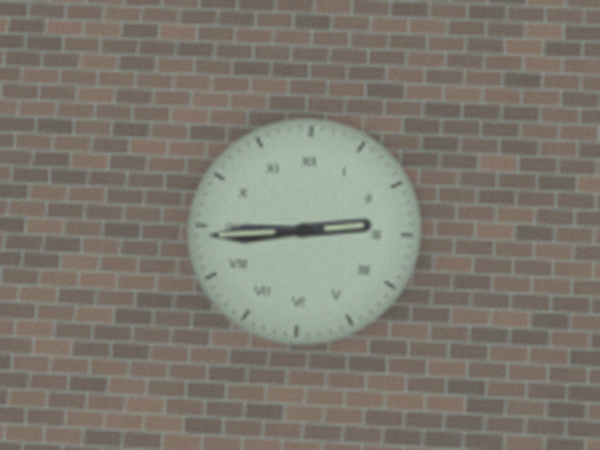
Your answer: 2.44
